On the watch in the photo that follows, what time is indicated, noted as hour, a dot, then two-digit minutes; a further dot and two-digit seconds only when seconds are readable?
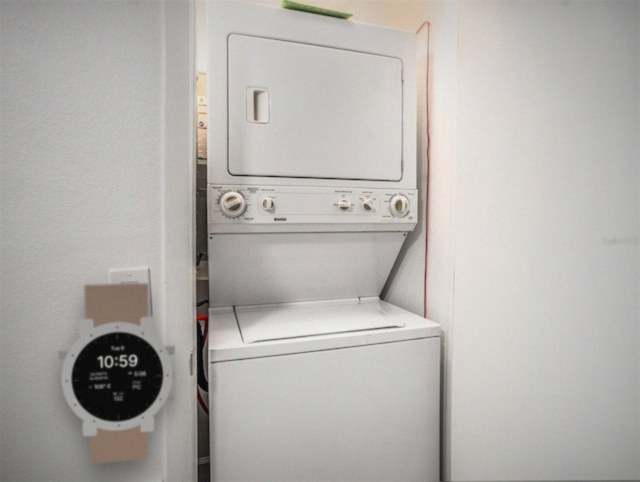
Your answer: 10.59
